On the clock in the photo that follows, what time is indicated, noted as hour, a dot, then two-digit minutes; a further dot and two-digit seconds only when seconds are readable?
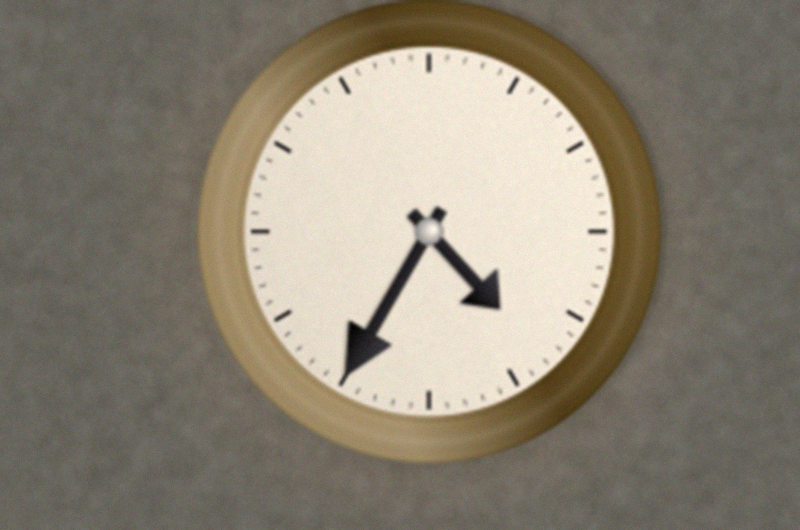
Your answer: 4.35
